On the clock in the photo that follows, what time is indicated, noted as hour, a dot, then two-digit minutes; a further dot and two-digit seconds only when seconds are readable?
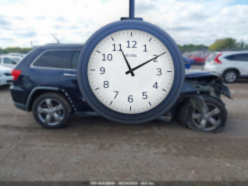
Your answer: 11.10
